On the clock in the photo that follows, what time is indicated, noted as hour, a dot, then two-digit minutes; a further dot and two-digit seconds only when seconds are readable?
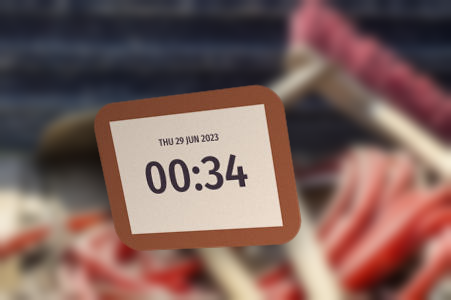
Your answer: 0.34
